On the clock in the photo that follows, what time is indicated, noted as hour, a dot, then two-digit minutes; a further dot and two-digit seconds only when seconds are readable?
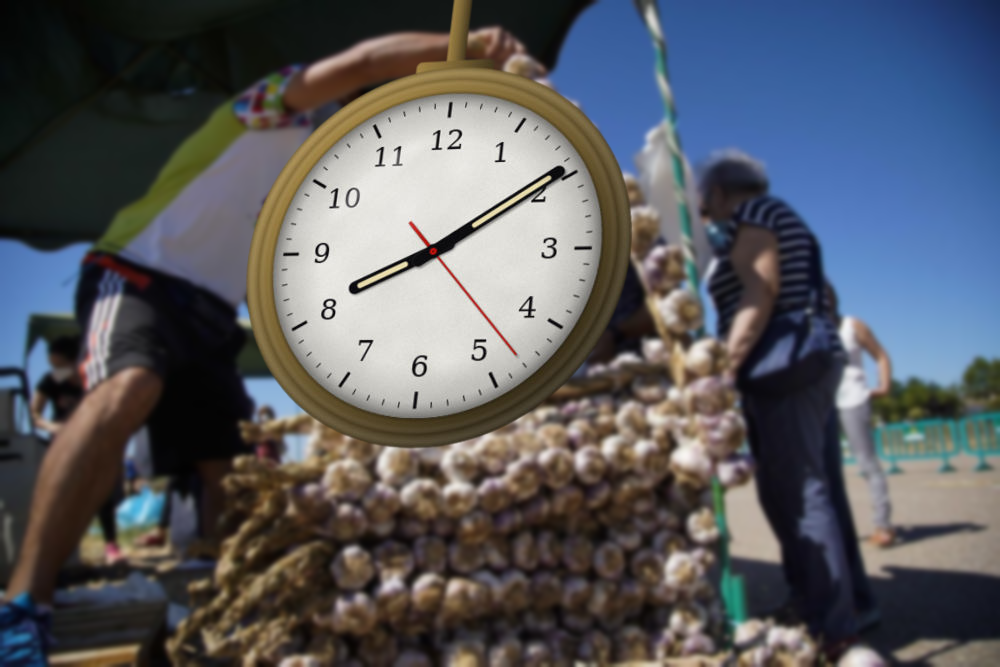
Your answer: 8.09.23
